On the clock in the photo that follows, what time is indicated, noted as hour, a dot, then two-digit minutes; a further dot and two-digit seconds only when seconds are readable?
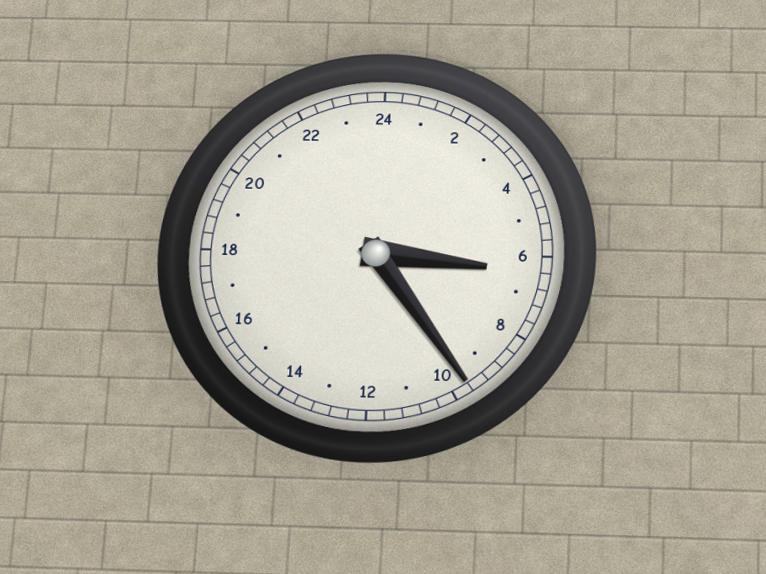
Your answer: 6.24
